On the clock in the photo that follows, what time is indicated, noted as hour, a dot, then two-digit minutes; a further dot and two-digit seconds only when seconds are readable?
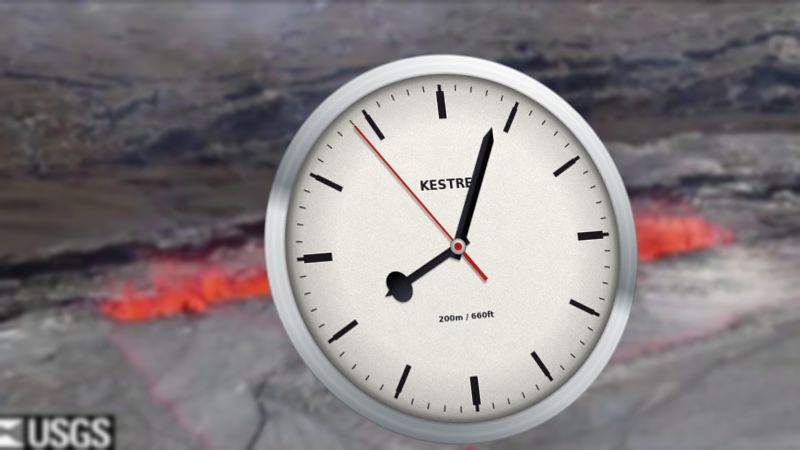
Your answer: 8.03.54
